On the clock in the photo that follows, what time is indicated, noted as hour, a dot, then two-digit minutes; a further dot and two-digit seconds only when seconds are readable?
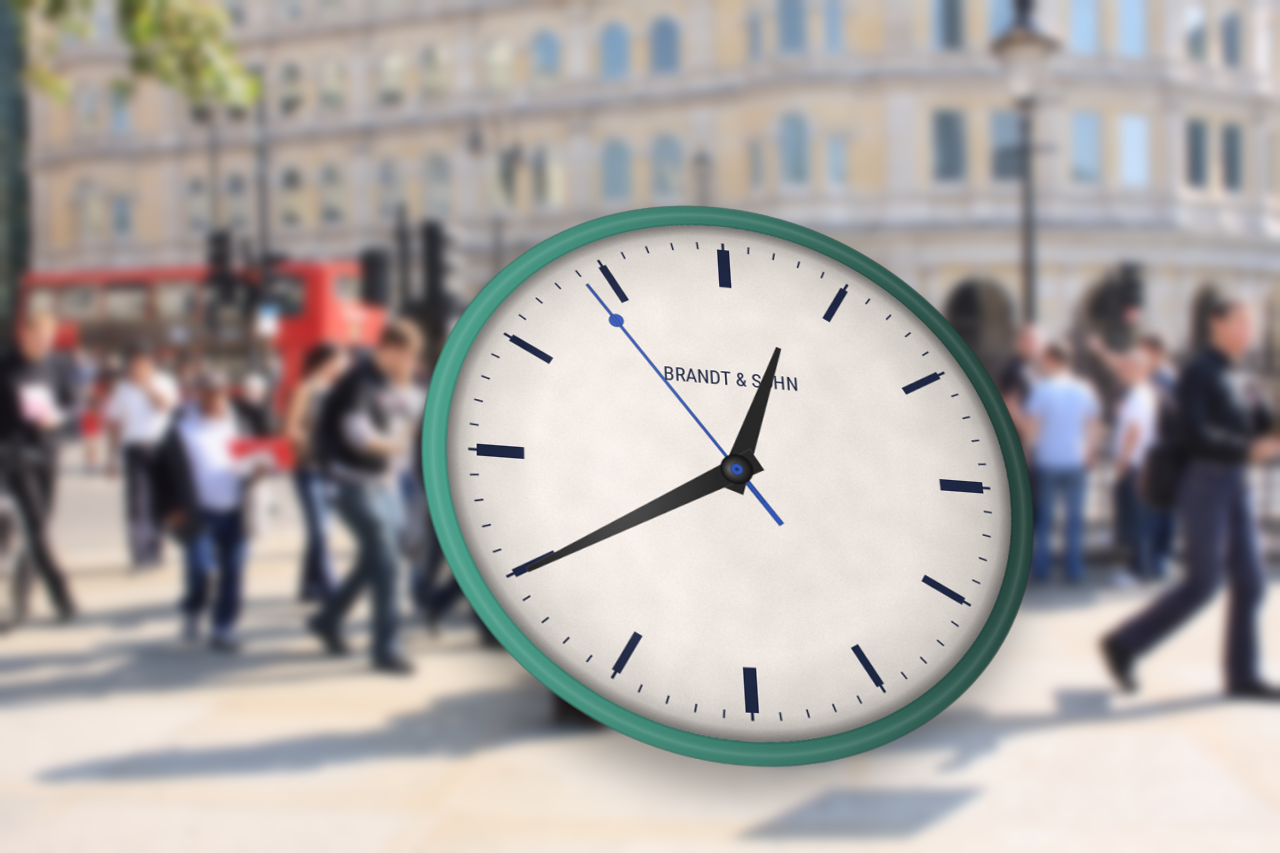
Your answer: 12.39.54
